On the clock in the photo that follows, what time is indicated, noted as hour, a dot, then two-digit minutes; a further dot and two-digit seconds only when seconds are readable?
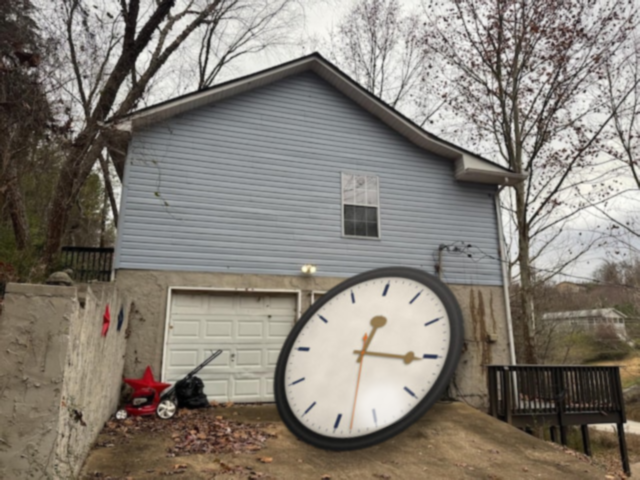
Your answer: 12.15.28
